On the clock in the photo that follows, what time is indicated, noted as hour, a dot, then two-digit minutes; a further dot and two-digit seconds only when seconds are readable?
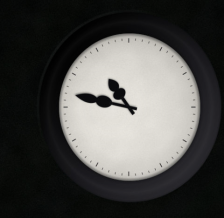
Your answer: 10.47
